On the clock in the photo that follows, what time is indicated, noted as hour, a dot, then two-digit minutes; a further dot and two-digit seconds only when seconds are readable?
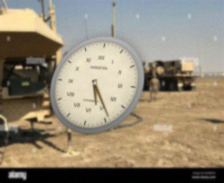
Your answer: 5.24
